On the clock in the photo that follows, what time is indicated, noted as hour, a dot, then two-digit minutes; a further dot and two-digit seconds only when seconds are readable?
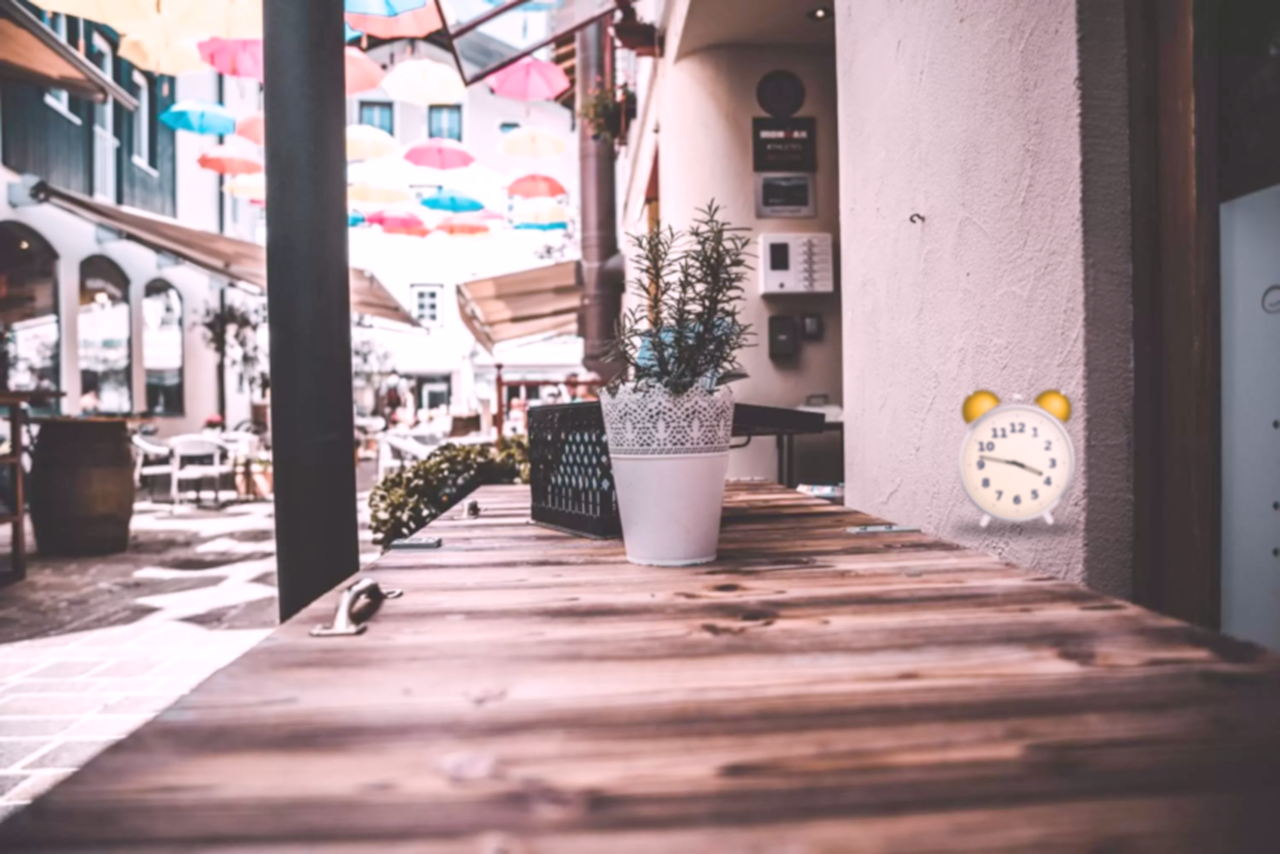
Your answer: 3.47
